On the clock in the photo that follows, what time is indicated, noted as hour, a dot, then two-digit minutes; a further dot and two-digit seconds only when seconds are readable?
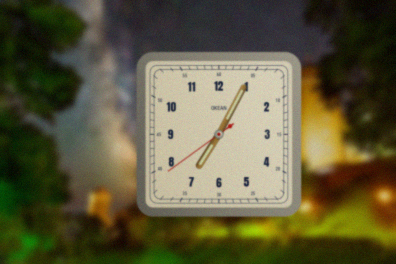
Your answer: 7.04.39
